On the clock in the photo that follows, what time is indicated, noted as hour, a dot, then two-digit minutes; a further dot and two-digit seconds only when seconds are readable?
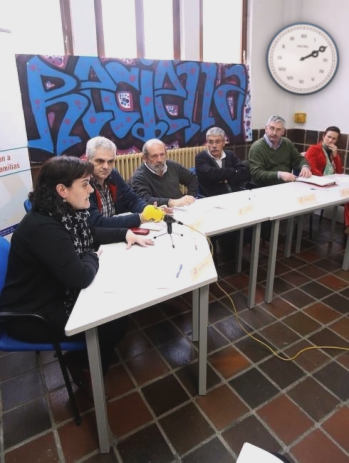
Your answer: 2.10
